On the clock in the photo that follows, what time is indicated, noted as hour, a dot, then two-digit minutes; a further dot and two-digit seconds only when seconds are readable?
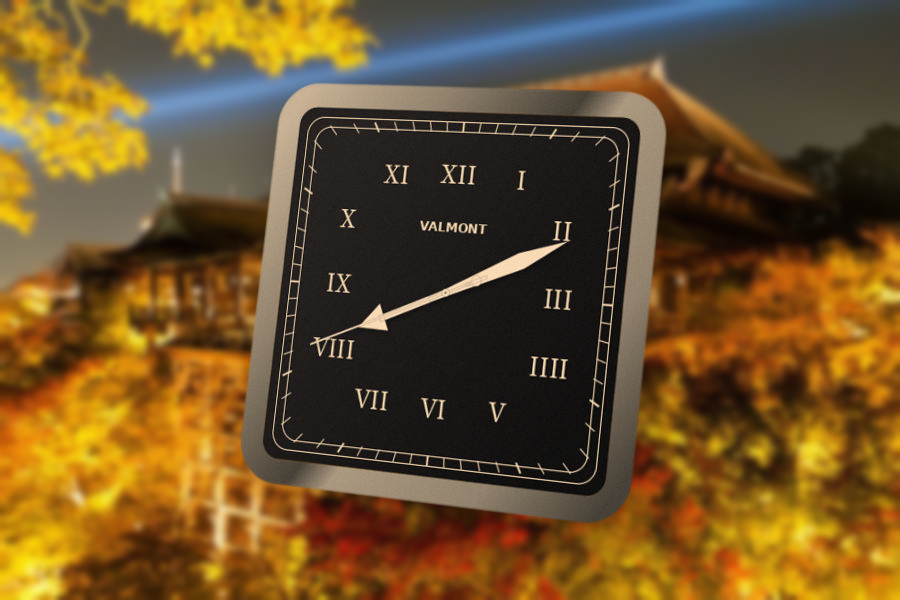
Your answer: 8.10.41
